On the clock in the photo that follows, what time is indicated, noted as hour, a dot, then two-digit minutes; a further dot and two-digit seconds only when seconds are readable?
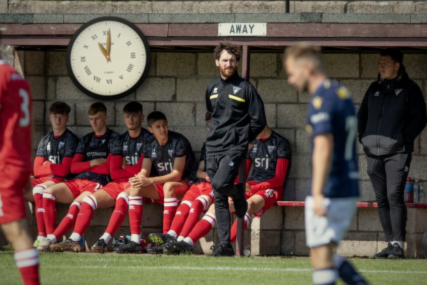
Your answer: 11.01
